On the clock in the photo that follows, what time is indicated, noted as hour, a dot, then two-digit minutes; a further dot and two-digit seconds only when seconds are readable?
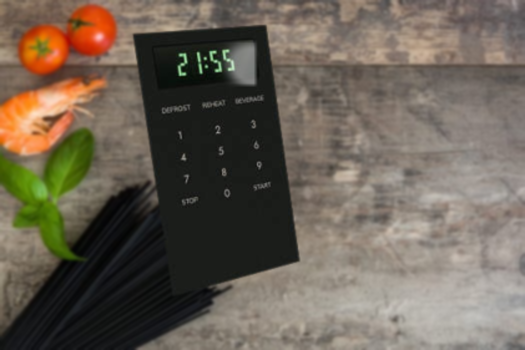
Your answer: 21.55
